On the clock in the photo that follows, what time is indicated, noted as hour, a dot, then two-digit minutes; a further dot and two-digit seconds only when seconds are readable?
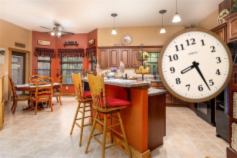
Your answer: 8.27
